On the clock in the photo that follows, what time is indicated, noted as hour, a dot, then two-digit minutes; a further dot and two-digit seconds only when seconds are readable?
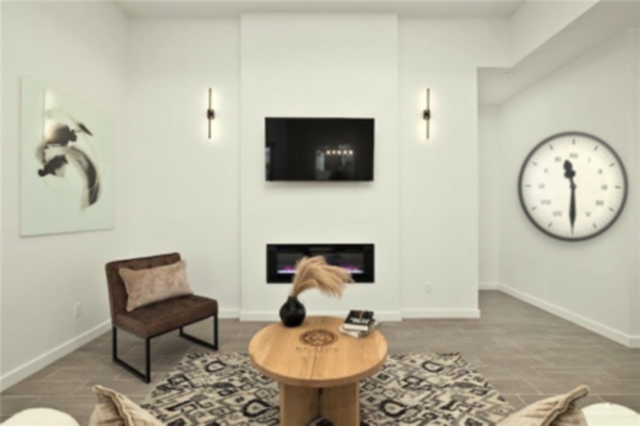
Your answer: 11.30
